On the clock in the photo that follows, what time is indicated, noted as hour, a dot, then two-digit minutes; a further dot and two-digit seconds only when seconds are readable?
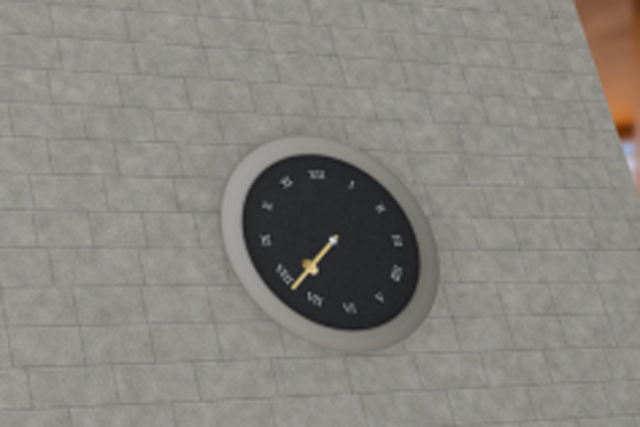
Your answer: 7.38
